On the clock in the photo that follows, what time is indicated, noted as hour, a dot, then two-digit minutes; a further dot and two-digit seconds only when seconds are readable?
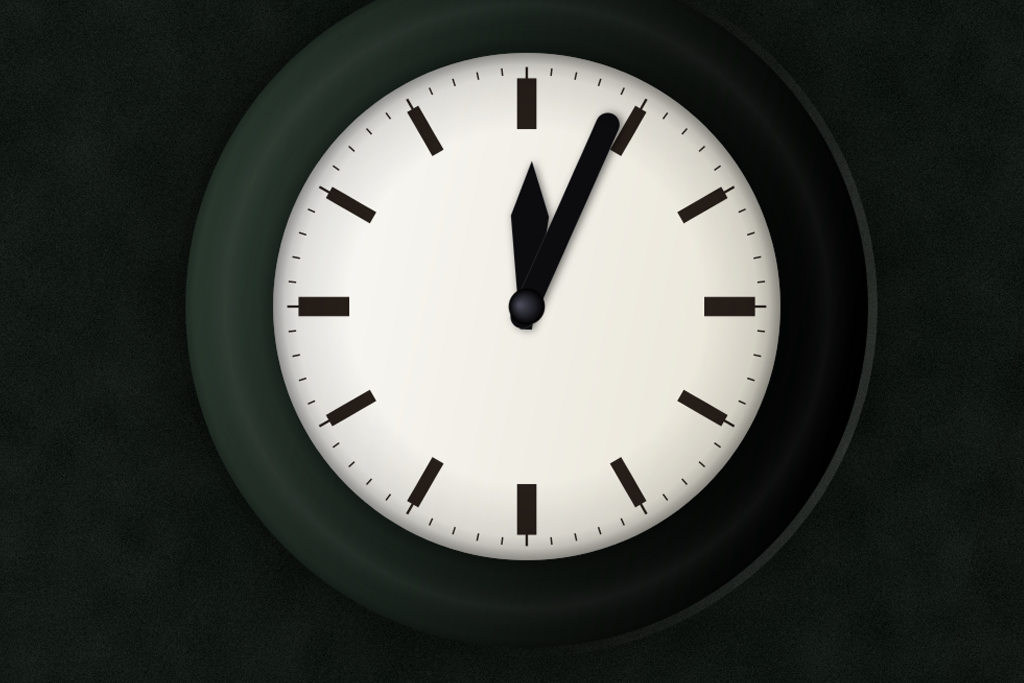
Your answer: 12.04
